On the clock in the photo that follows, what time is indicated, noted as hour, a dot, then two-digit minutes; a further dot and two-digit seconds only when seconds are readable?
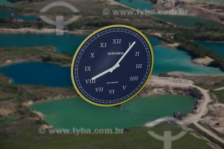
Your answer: 8.06
